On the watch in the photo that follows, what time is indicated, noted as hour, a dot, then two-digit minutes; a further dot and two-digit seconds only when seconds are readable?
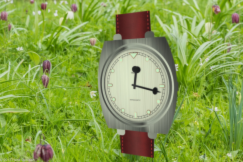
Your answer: 12.17
